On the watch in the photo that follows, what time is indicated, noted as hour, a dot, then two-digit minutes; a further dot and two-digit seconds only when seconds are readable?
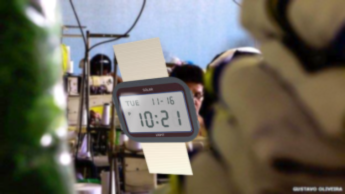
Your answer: 10.21
